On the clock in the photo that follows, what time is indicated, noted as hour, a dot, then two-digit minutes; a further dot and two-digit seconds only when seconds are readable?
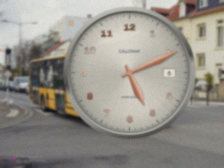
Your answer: 5.11
